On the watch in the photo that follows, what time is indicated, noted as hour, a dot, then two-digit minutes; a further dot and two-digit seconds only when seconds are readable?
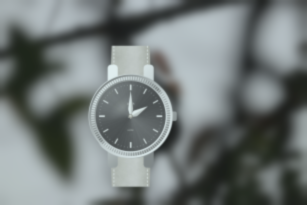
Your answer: 2.00
